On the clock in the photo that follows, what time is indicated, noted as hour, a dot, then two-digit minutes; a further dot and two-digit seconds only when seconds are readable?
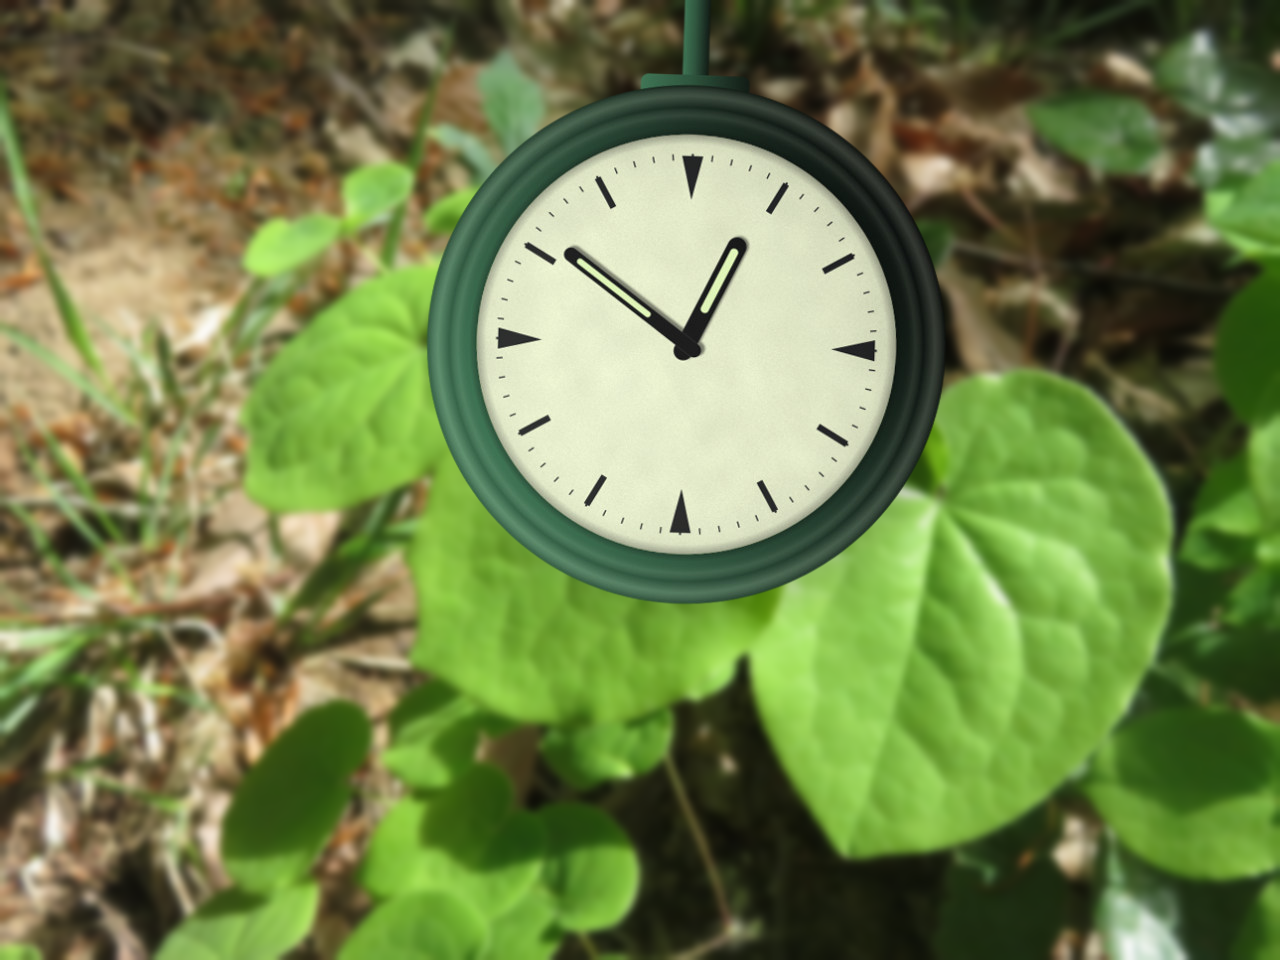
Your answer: 12.51
